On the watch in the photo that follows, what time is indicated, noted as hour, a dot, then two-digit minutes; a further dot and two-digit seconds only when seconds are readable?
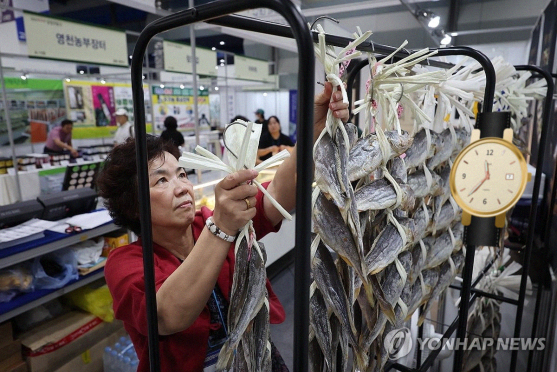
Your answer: 11.37
